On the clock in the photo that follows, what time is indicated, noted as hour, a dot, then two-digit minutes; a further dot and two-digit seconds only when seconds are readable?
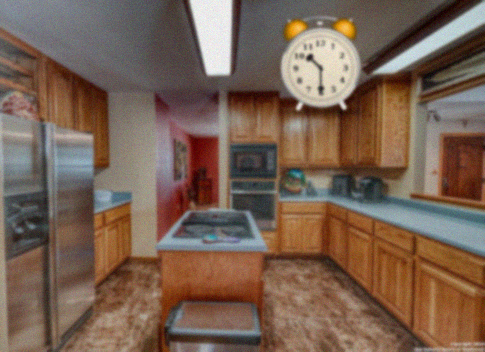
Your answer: 10.30
